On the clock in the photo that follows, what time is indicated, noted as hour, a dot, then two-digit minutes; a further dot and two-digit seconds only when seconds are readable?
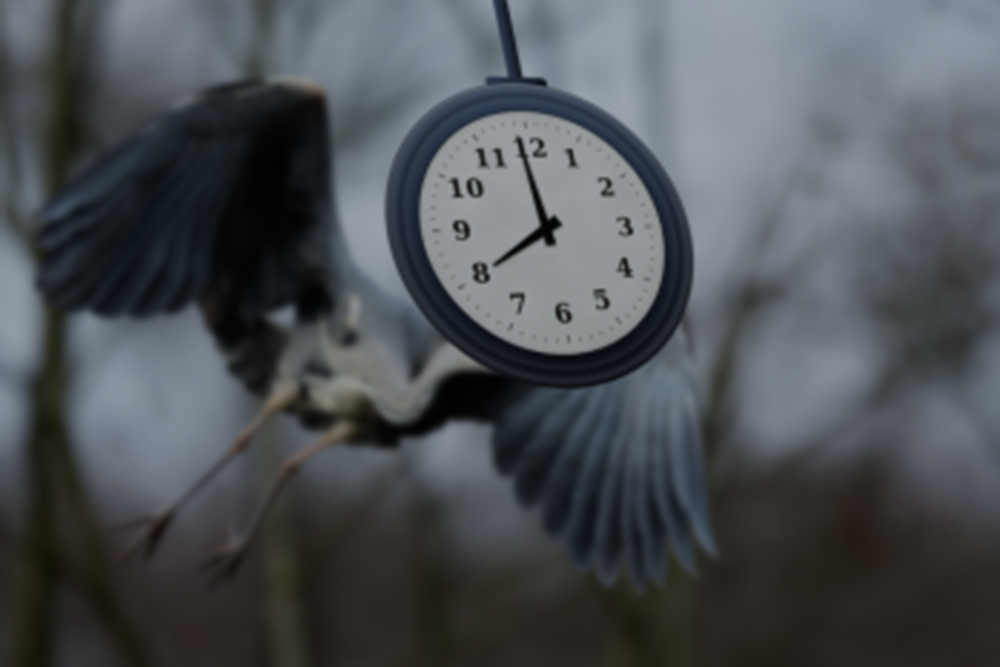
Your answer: 7.59
